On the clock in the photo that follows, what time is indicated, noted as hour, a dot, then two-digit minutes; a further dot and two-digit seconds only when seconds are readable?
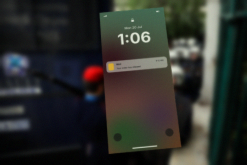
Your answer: 1.06
